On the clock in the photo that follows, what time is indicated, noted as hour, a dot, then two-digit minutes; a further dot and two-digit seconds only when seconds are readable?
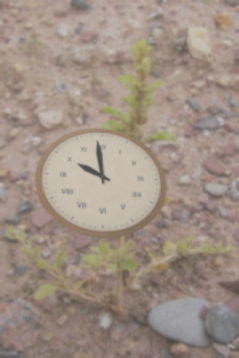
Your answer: 9.59
